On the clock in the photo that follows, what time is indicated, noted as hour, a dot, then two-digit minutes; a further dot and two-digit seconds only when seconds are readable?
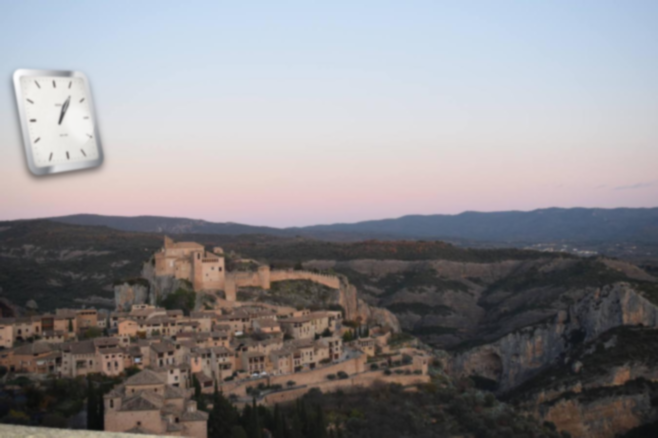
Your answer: 1.06
